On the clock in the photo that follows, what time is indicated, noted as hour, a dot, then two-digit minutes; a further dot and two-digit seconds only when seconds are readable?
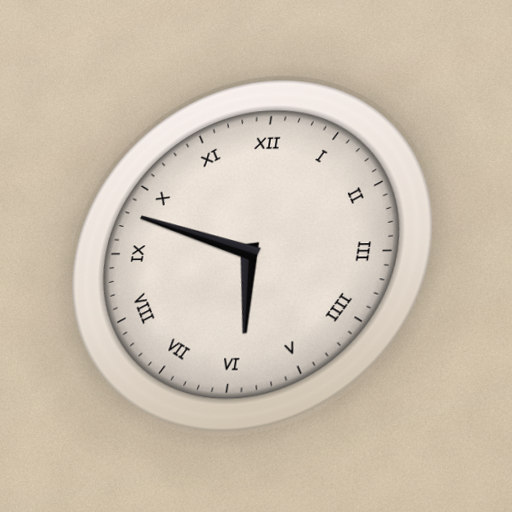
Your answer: 5.48
